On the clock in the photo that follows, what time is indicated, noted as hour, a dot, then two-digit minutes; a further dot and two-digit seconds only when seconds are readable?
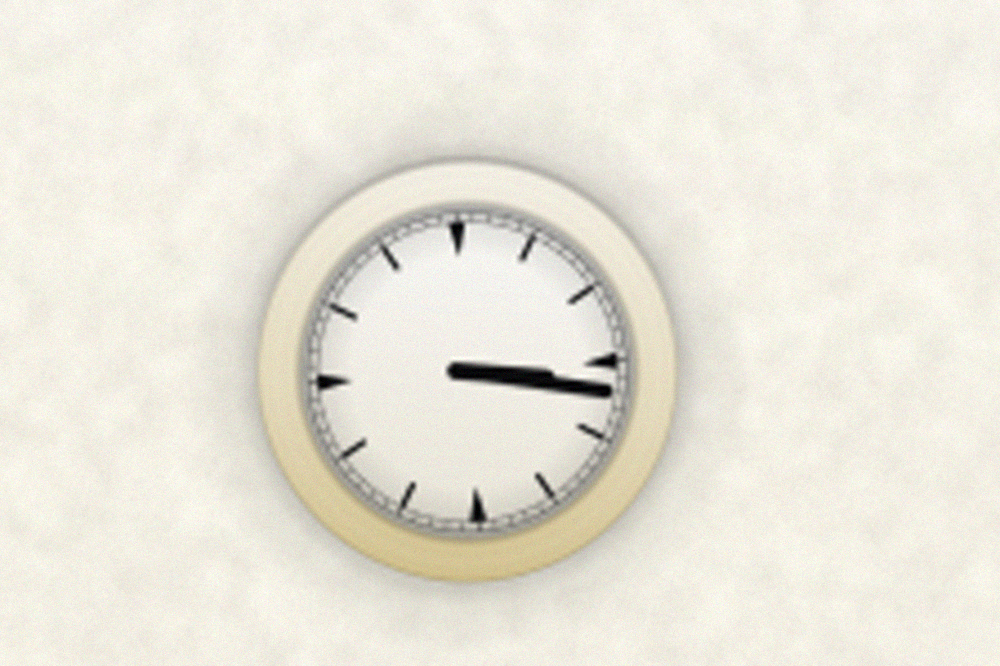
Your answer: 3.17
